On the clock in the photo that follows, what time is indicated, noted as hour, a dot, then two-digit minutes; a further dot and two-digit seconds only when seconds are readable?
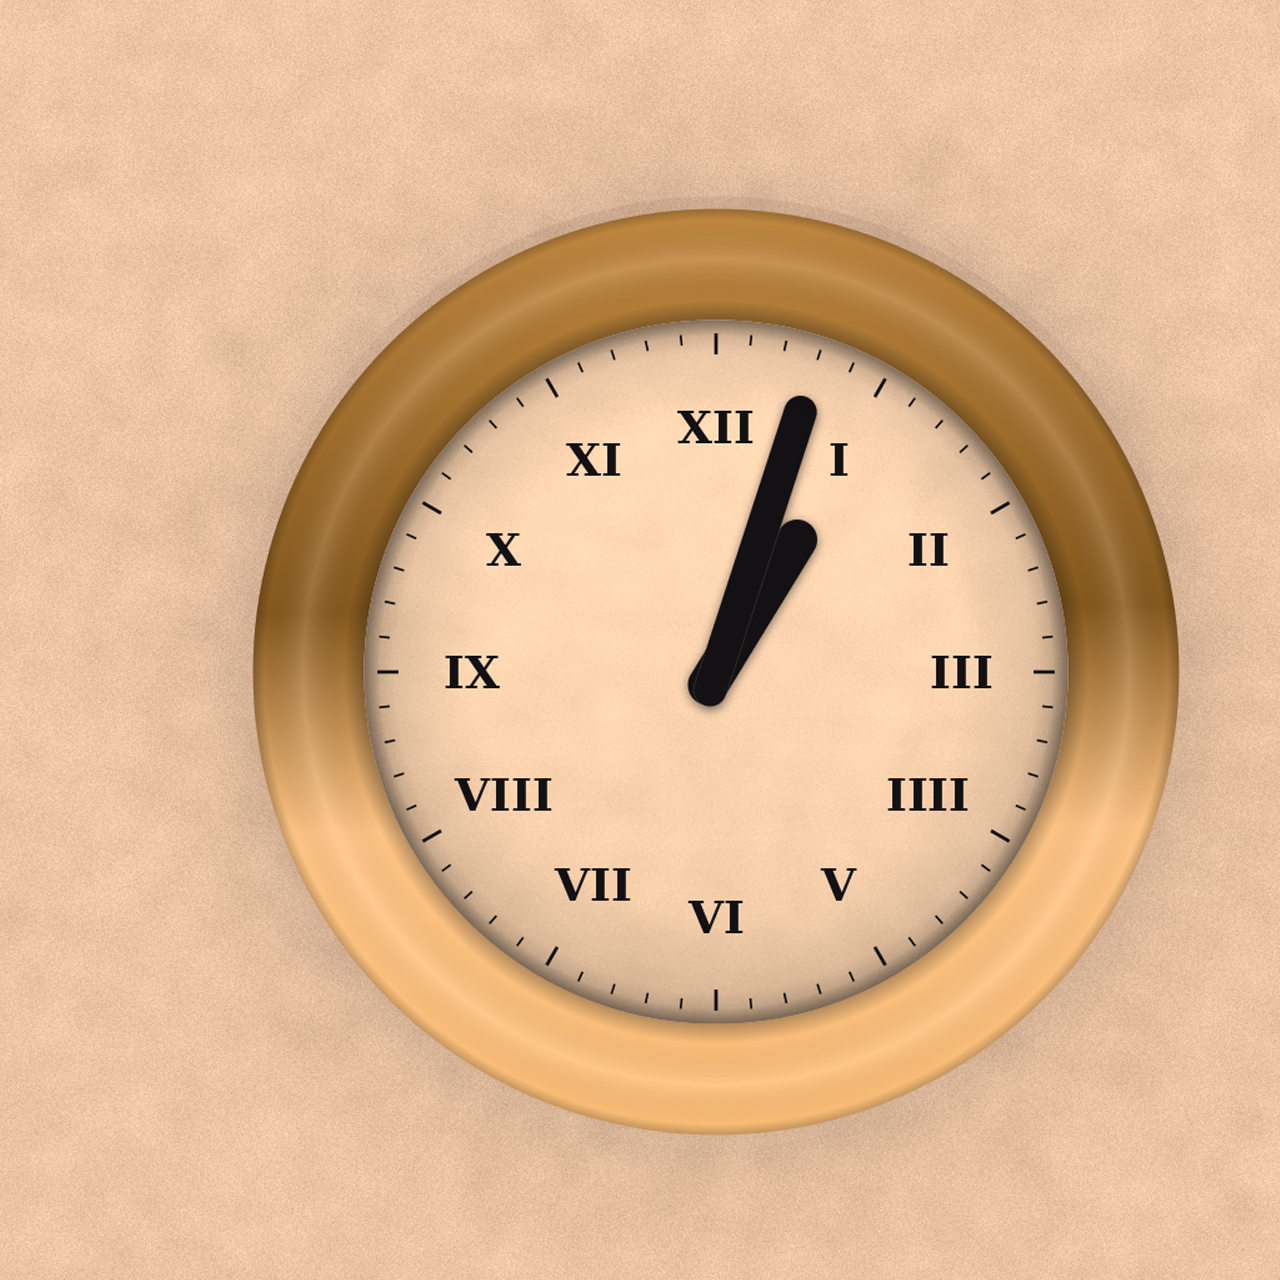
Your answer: 1.03
